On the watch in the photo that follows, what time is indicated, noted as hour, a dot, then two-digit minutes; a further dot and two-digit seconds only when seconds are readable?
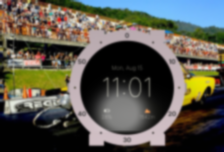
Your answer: 11.01
